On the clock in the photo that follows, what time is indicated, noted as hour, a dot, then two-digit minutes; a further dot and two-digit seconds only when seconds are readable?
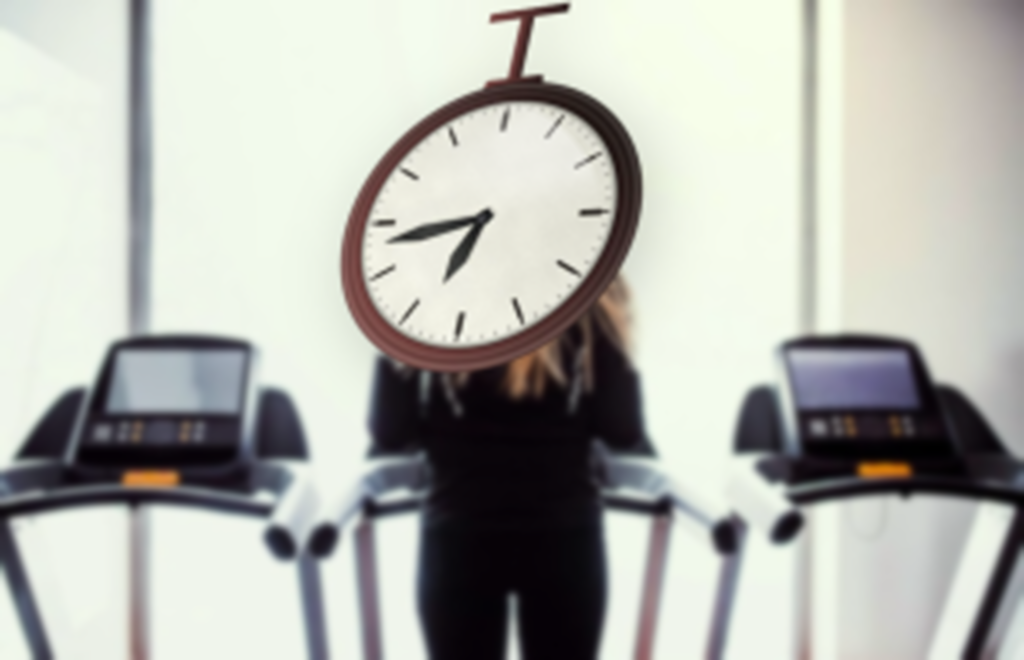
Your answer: 6.43
